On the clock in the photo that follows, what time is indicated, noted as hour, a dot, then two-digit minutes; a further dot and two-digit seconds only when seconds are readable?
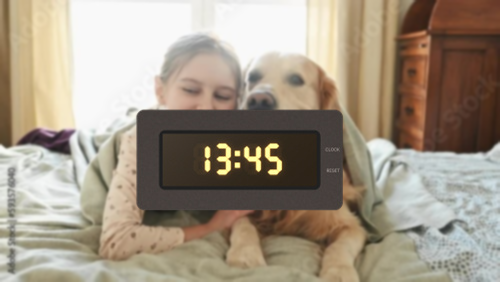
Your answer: 13.45
